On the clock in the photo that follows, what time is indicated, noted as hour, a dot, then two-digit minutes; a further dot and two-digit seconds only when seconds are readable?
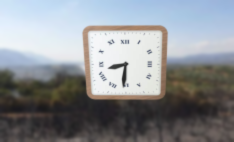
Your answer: 8.31
